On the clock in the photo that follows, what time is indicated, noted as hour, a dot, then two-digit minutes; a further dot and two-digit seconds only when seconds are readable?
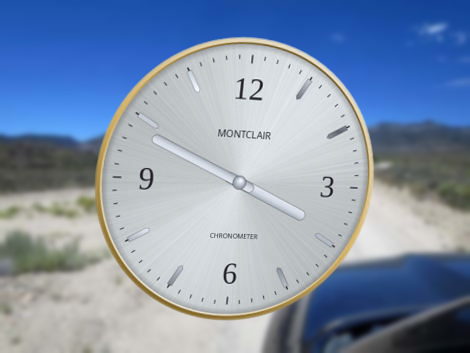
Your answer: 3.49
